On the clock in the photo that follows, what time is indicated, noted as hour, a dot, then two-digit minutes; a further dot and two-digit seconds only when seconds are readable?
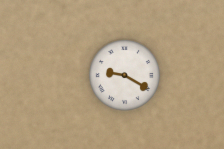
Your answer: 9.20
